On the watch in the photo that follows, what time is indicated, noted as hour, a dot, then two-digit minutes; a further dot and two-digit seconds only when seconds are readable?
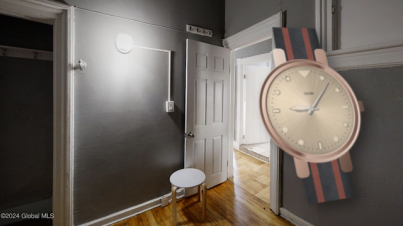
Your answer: 9.07
